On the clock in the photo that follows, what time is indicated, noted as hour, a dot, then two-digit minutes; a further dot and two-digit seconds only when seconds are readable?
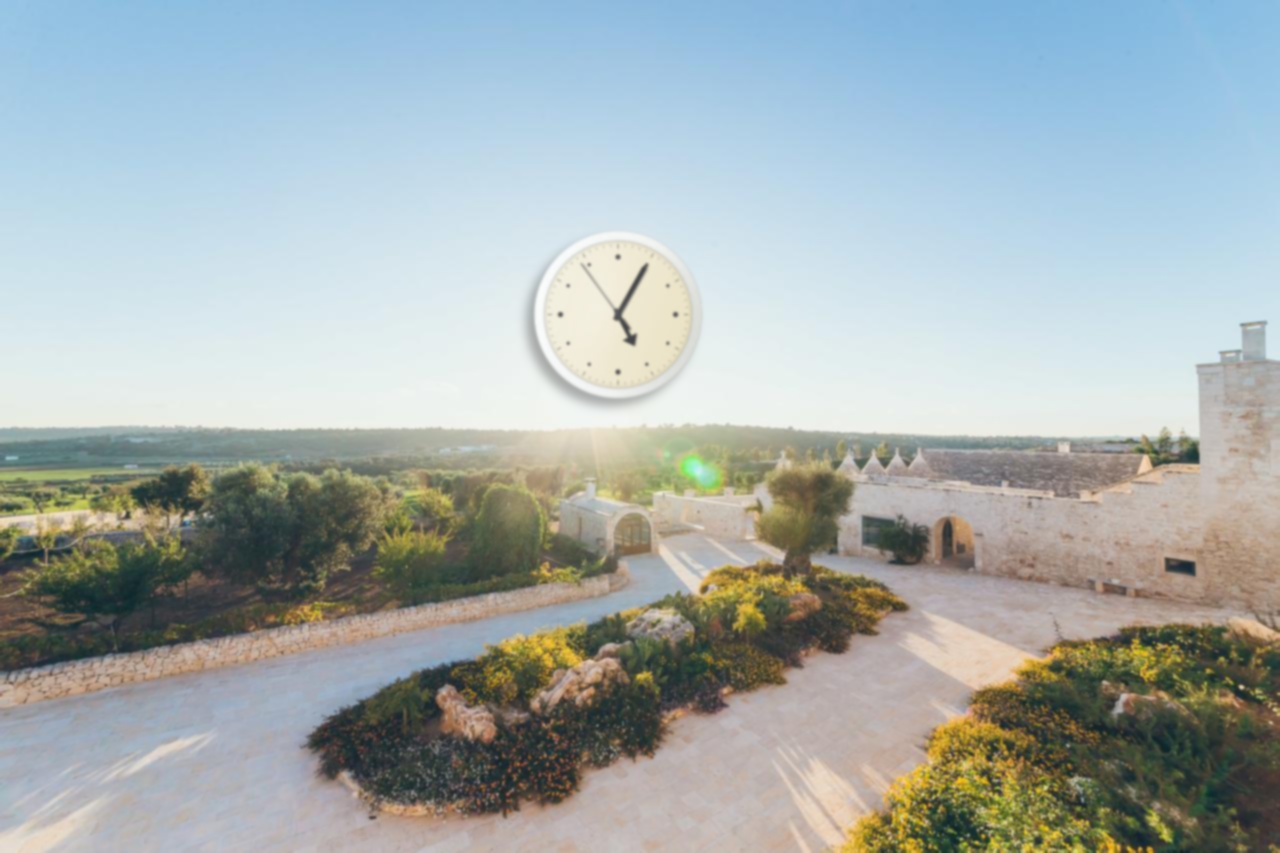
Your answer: 5.04.54
